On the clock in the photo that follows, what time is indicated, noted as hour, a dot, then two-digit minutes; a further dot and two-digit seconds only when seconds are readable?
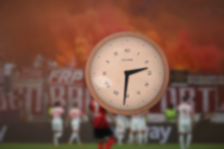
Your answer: 2.31
